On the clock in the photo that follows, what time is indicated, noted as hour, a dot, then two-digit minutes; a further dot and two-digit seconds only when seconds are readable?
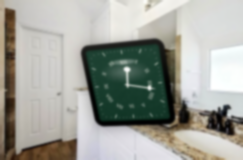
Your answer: 12.17
